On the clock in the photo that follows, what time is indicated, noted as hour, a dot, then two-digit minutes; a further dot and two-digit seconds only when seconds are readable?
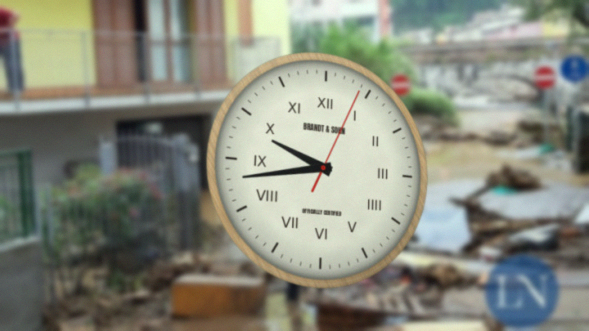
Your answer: 9.43.04
